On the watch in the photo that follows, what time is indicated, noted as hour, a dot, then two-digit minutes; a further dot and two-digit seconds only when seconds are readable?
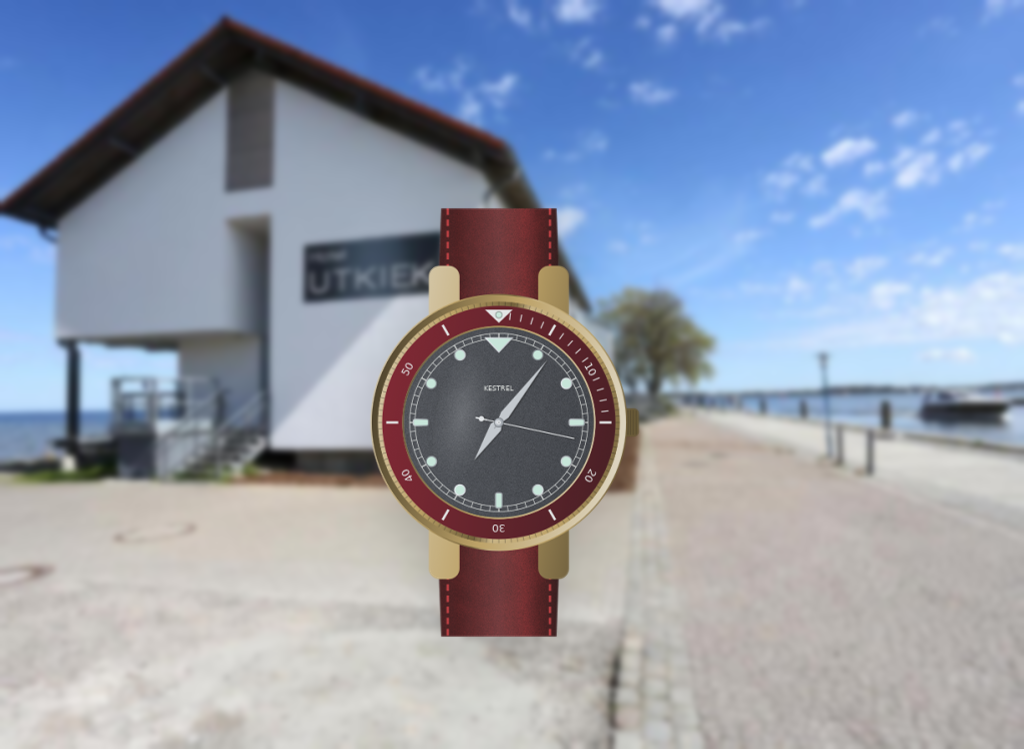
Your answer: 7.06.17
